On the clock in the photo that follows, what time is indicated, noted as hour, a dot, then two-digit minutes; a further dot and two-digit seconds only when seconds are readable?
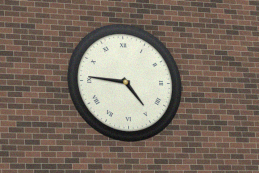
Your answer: 4.46
